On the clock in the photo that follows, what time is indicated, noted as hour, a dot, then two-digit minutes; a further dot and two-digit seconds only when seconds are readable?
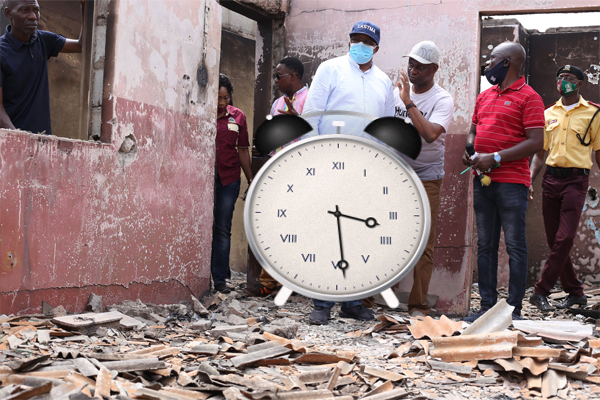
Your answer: 3.29
